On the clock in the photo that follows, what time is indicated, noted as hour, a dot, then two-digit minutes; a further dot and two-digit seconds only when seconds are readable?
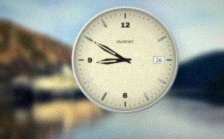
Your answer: 8.50
